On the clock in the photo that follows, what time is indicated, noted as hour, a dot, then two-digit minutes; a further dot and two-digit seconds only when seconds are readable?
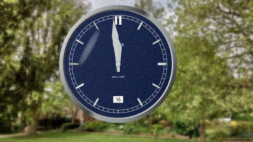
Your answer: 11.59
